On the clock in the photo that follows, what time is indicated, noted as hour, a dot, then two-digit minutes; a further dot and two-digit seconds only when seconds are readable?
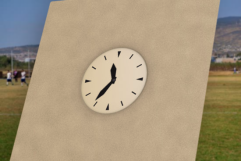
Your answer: 11.36
